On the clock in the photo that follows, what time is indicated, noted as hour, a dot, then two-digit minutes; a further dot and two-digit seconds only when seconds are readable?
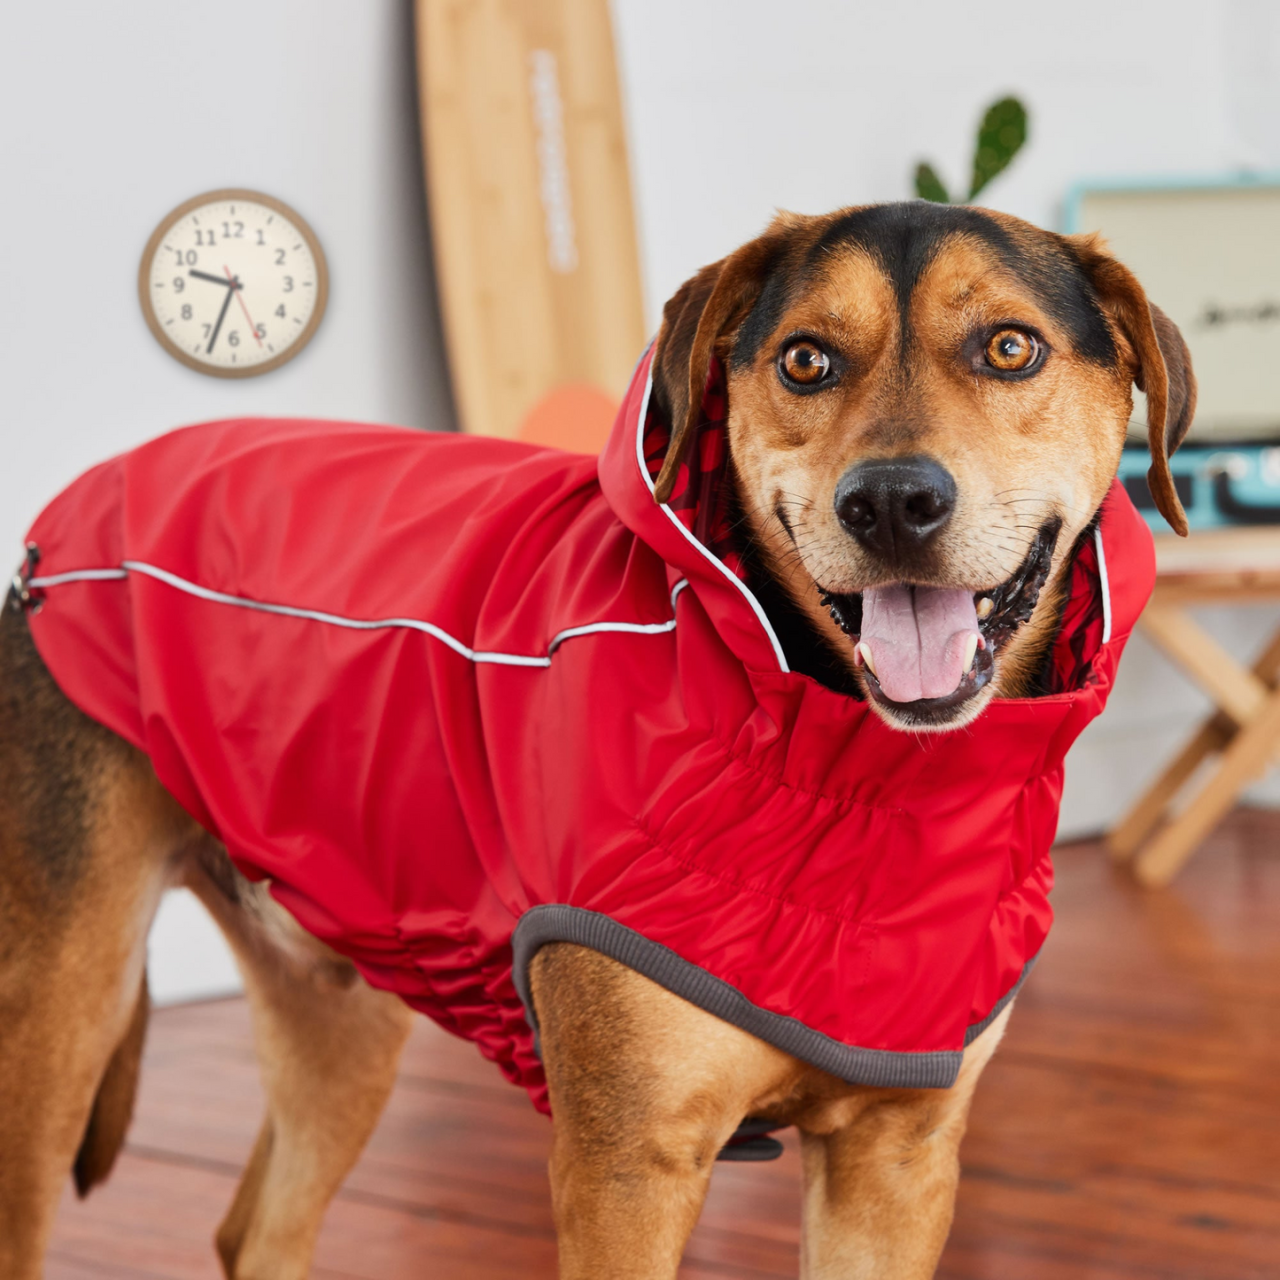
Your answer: 9.33.26
